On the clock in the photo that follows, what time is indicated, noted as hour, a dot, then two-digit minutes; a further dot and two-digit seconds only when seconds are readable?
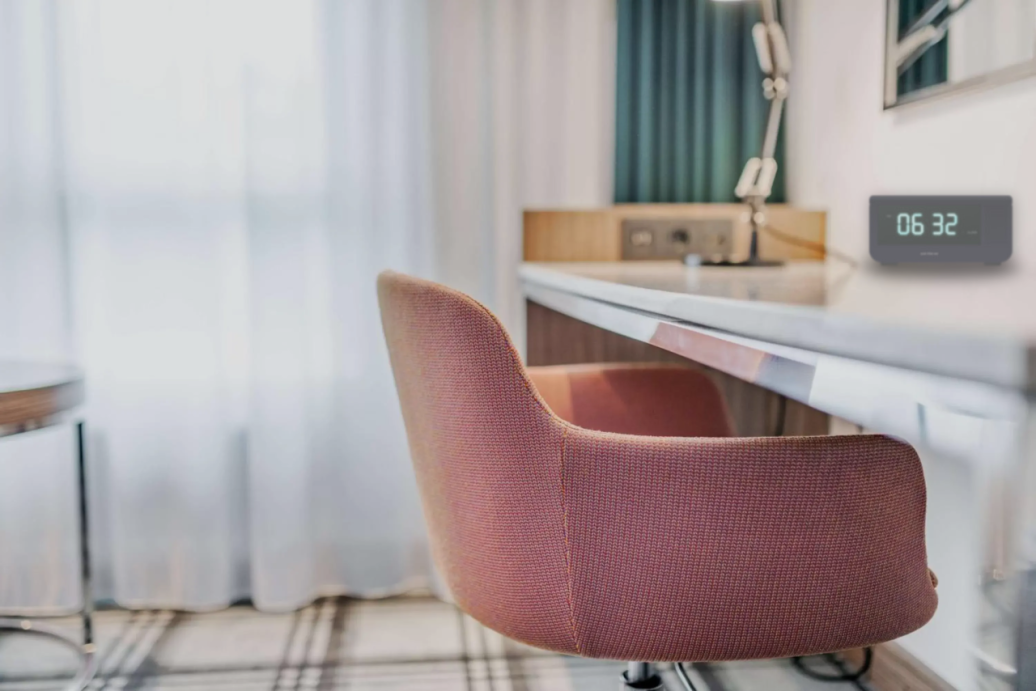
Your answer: 6.32
